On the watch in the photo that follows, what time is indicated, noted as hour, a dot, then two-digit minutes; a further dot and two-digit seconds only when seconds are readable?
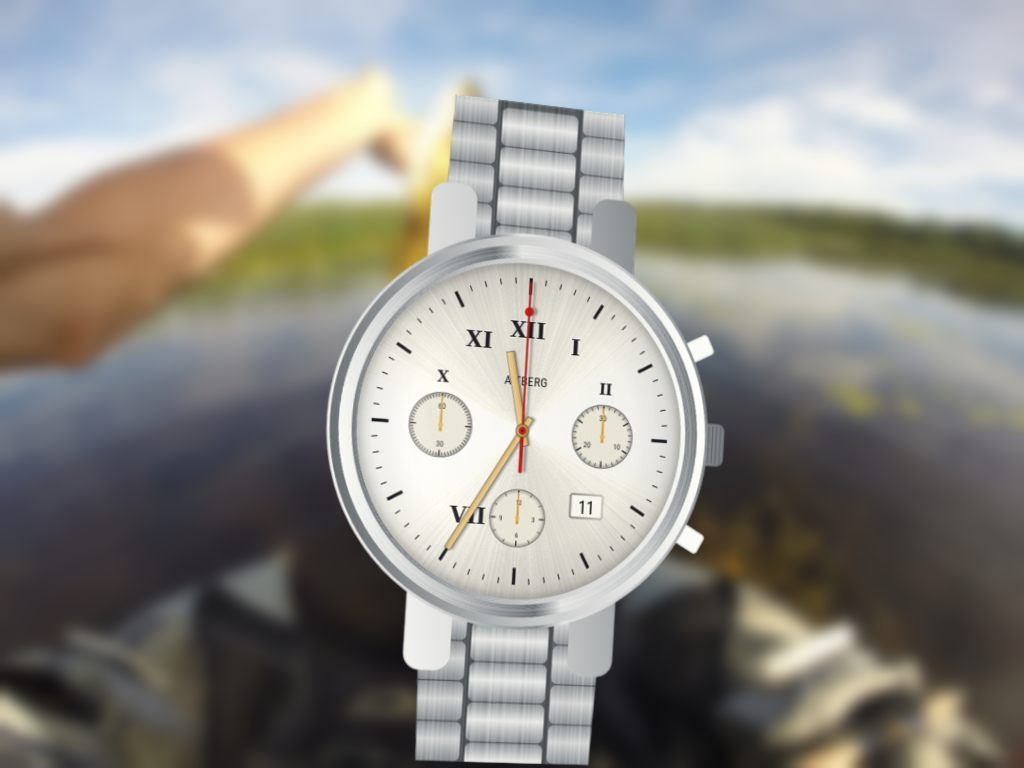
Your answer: 11.35
